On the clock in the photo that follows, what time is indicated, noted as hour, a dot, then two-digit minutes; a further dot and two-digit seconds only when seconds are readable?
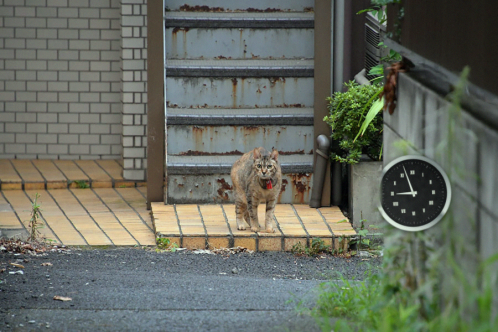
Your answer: 8.57
